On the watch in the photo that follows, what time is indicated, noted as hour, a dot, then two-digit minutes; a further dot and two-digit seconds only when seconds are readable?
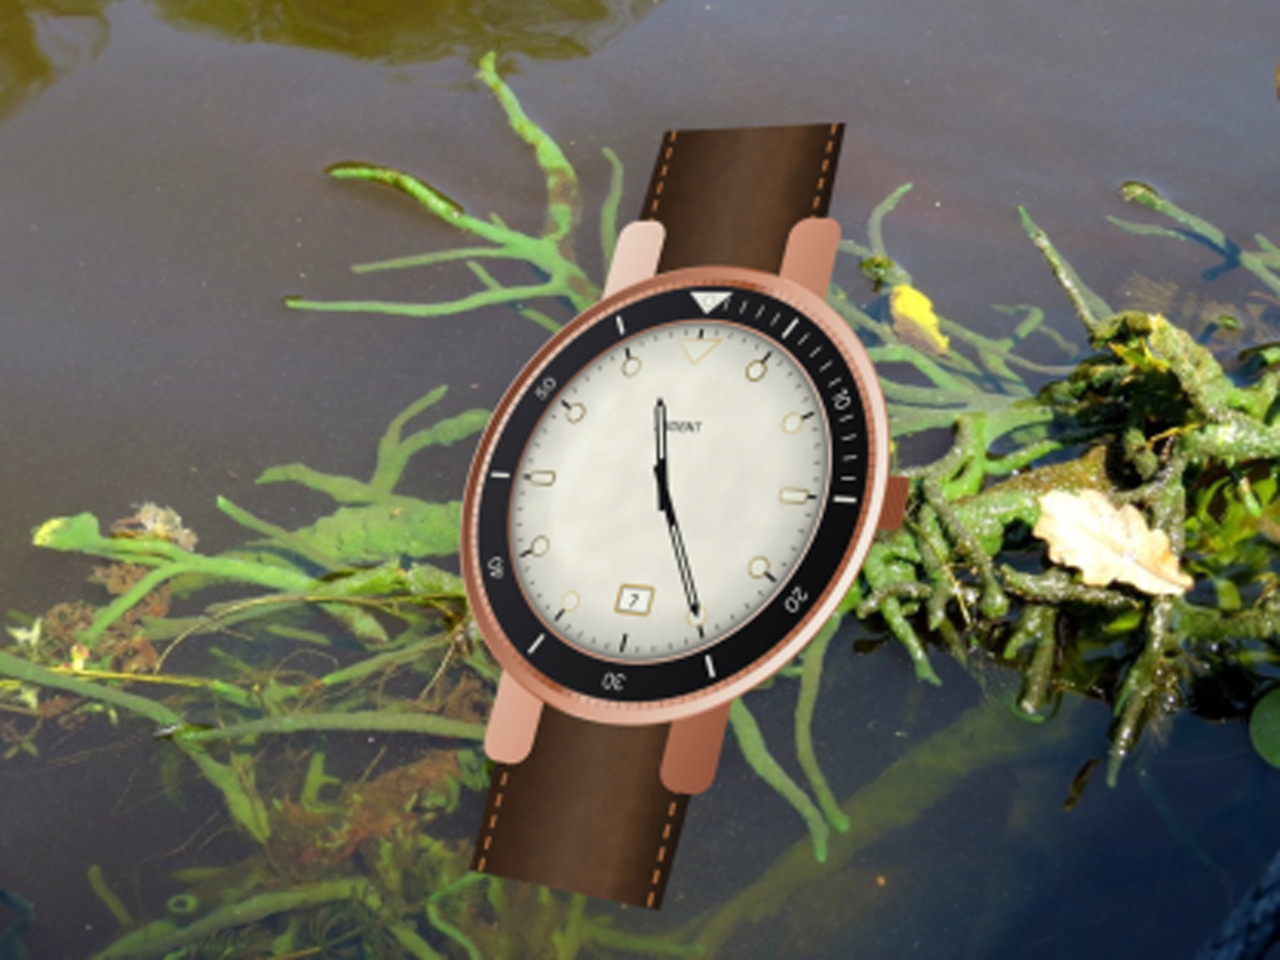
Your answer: 11.25
